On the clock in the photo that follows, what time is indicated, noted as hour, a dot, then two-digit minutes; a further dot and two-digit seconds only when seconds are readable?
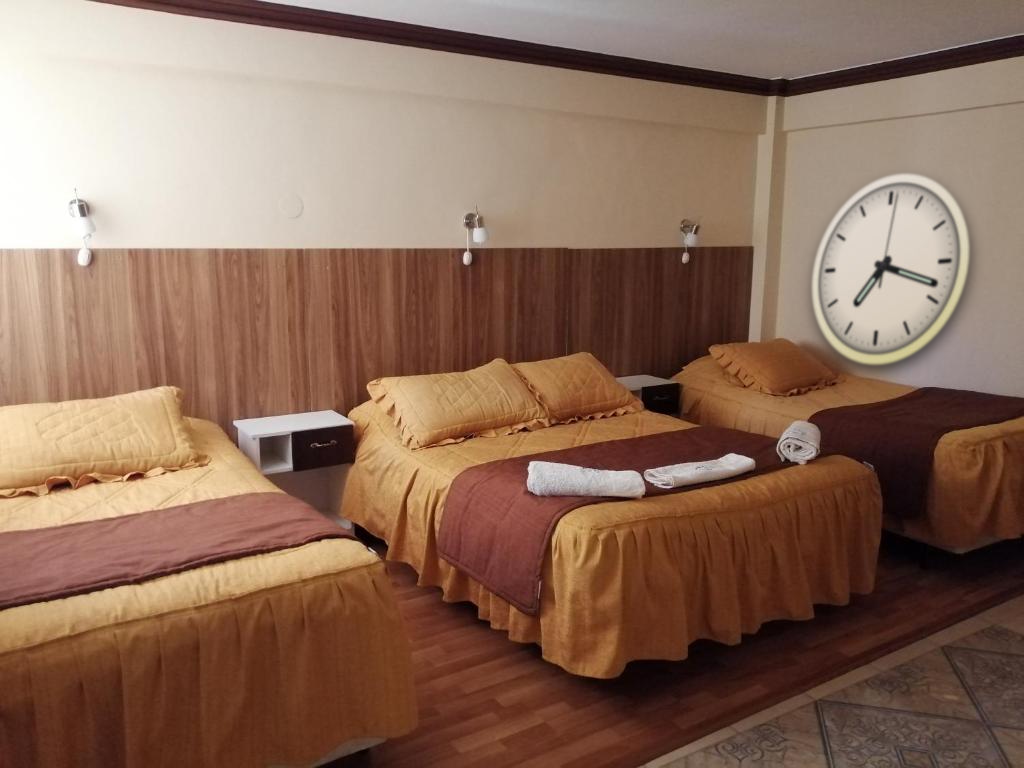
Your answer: 7.18.01
